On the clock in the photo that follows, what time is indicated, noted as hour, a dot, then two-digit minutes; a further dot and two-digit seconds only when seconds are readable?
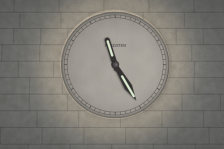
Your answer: 11.25
